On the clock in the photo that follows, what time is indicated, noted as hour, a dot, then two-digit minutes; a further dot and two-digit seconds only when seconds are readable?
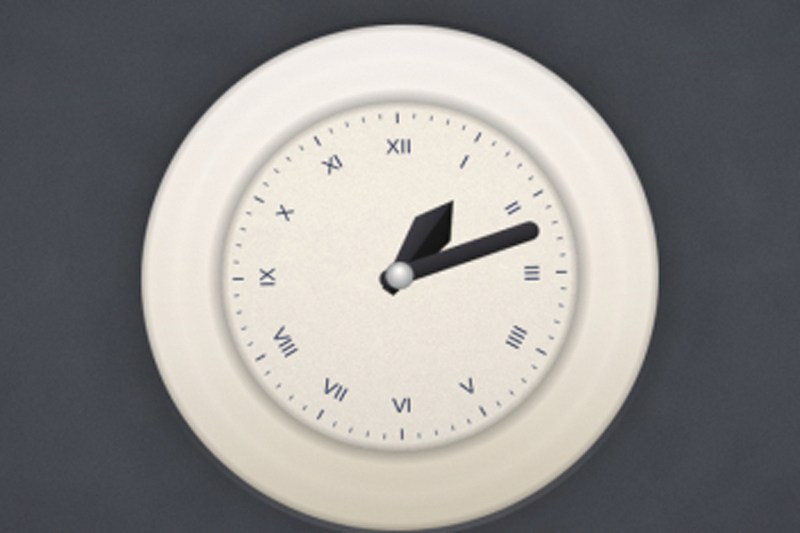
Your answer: 1.12
